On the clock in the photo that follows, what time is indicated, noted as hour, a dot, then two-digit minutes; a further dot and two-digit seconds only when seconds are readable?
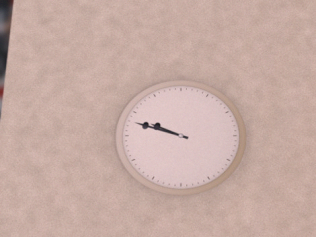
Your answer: 9.48
